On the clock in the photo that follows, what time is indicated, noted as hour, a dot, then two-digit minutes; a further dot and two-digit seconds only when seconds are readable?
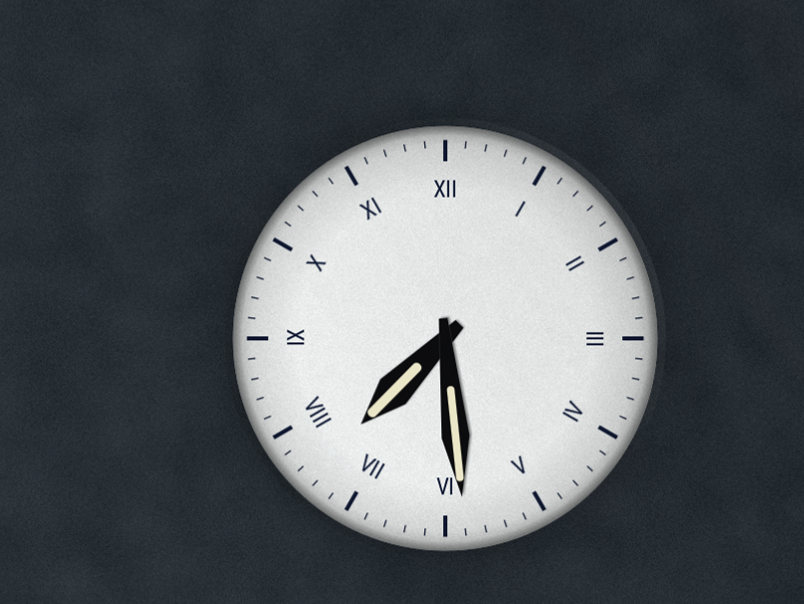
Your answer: 7.29
